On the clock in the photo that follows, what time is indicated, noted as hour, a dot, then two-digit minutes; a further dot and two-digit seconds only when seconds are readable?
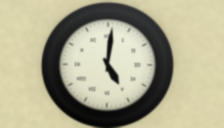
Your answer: 5.01
